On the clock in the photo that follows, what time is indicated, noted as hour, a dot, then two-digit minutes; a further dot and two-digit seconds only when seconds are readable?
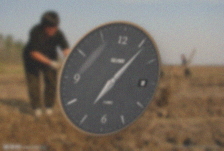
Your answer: 7.06
